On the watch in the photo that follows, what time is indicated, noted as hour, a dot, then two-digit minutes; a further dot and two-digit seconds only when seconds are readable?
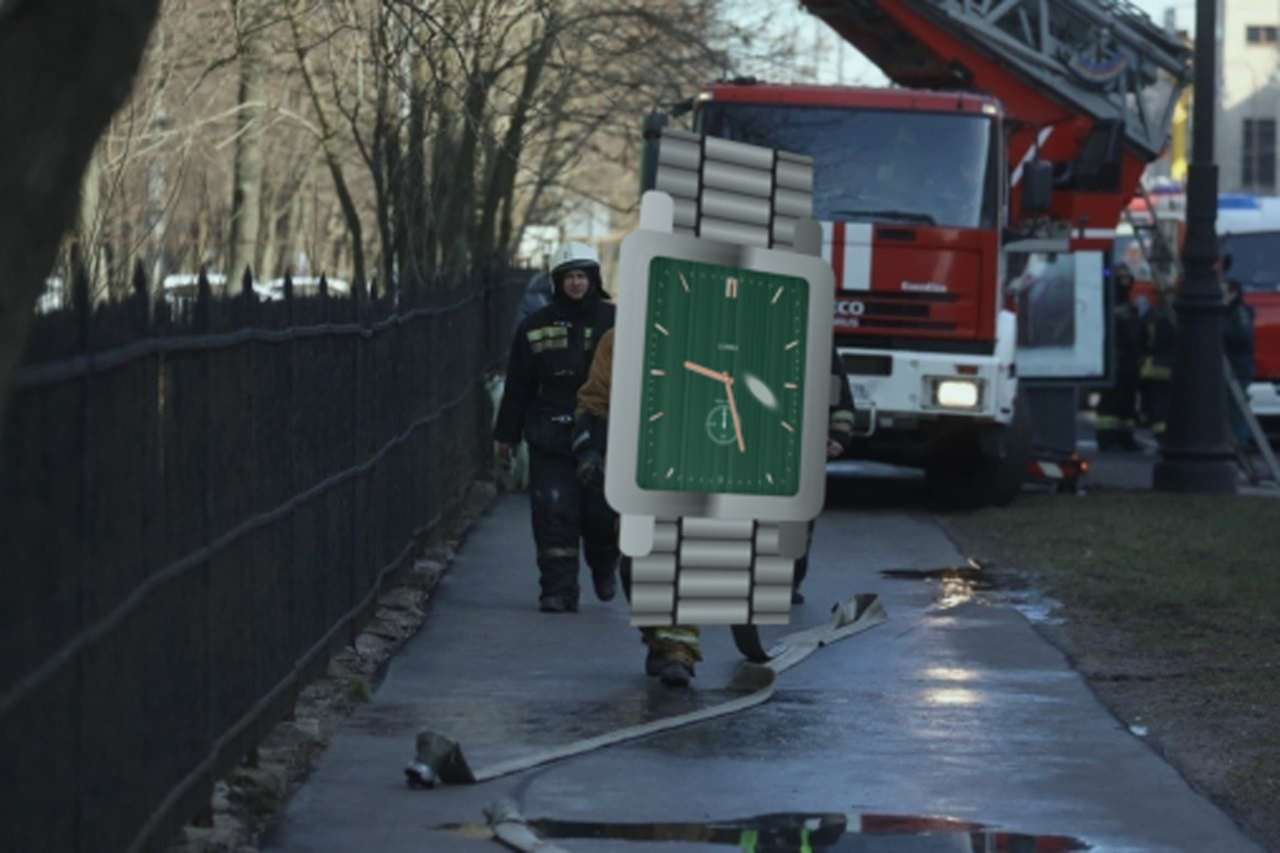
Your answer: 9.27
